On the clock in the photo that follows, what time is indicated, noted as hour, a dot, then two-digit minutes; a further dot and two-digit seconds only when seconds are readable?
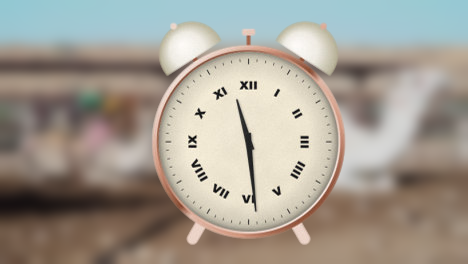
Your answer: 11.29
